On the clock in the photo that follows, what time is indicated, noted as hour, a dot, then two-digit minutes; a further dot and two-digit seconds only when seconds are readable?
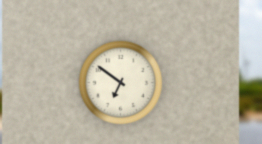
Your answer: 6.51
